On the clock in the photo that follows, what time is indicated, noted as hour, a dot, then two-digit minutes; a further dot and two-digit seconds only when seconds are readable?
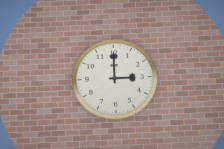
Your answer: 3.00
